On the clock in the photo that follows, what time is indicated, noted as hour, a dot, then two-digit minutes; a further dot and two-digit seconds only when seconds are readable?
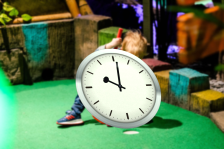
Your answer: 10.01
